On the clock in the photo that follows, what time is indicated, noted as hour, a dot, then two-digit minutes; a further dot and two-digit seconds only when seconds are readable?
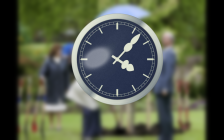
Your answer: 4.07
